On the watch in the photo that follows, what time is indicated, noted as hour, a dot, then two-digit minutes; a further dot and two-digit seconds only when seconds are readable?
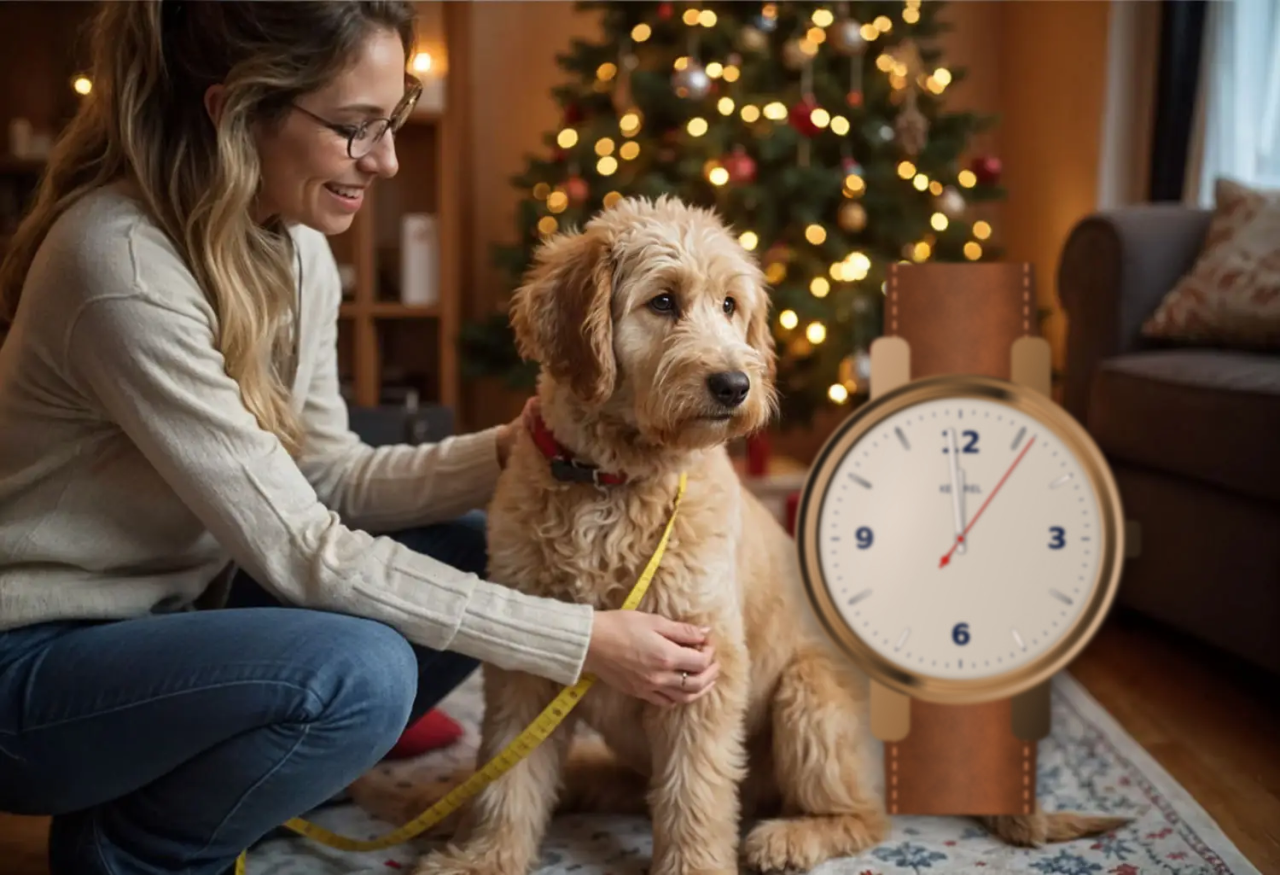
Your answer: 11.59.06
